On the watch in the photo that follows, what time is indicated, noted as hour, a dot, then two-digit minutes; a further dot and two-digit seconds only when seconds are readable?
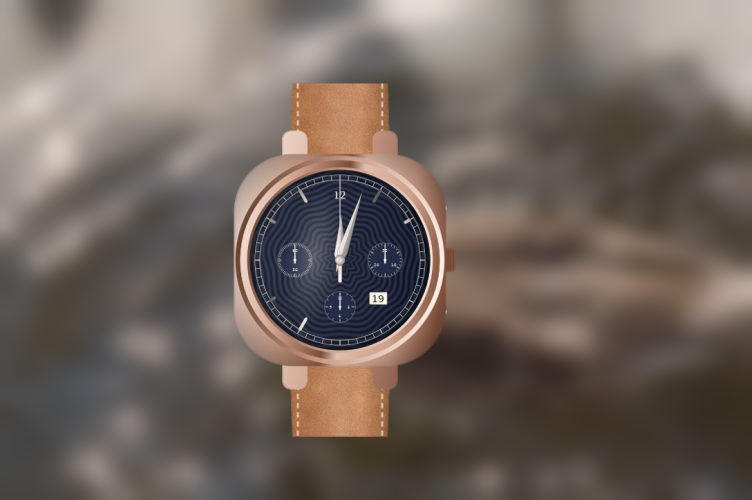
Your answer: 12.03
